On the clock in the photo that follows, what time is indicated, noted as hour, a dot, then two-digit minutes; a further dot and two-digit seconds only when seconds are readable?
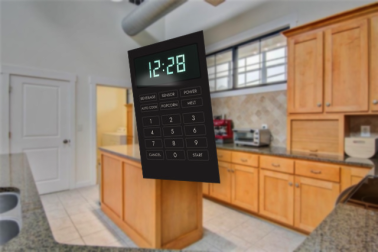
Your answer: 12.28
